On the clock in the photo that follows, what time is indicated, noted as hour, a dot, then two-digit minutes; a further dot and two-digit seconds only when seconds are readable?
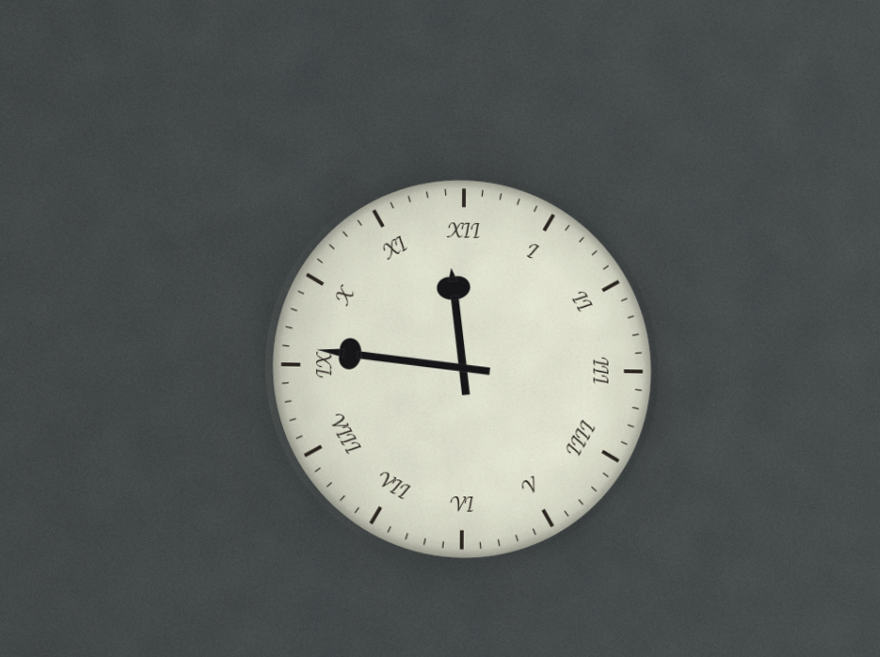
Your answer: 11.46
